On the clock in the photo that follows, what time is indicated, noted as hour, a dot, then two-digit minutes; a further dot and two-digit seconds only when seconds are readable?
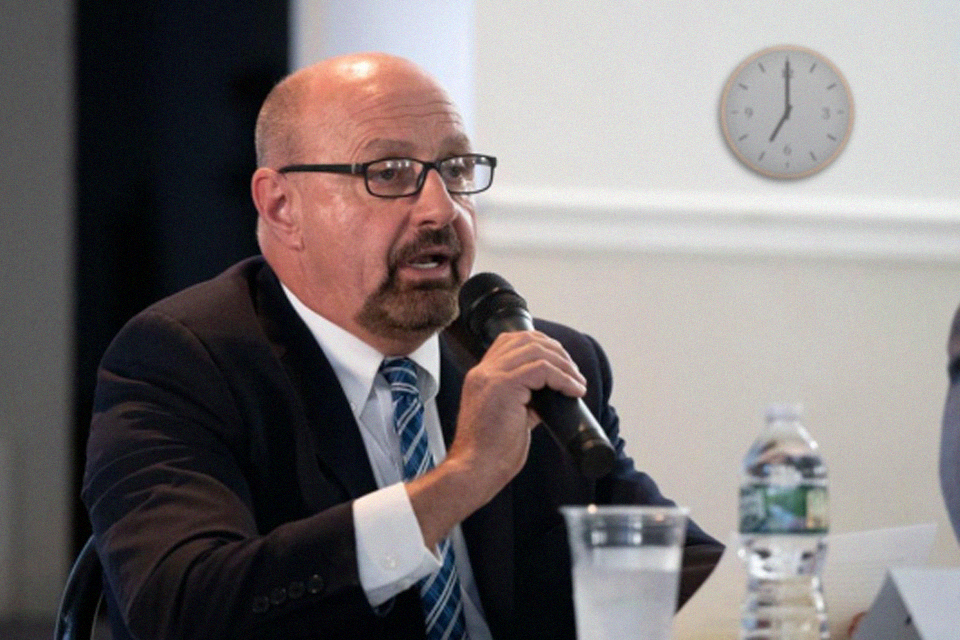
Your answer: 7.00
